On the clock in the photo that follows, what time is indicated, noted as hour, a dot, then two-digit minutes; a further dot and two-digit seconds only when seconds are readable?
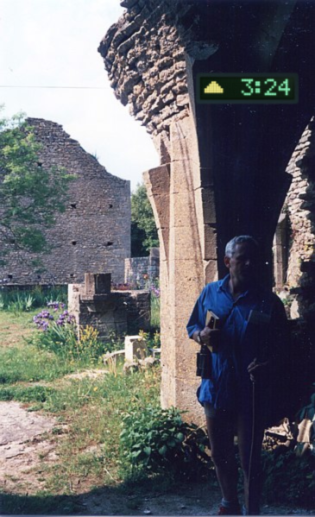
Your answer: 3.24
